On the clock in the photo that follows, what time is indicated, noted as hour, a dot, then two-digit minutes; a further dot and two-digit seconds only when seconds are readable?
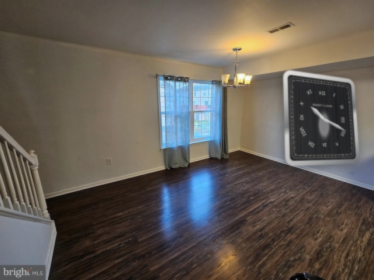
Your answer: 10.19
